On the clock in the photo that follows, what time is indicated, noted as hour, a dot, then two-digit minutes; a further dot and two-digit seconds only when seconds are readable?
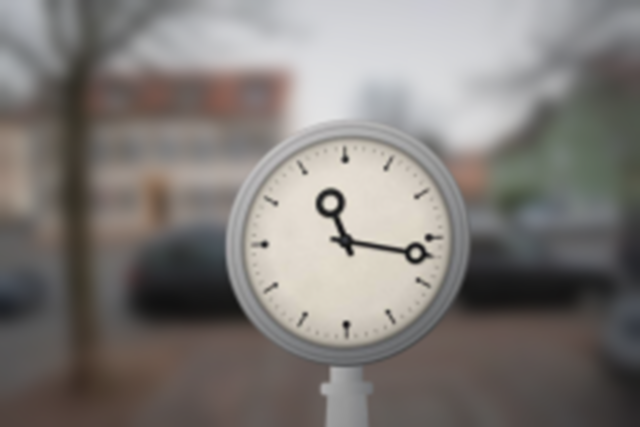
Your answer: 11.17
